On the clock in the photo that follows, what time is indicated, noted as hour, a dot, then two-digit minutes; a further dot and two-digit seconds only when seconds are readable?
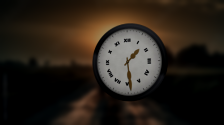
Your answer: 1.29
